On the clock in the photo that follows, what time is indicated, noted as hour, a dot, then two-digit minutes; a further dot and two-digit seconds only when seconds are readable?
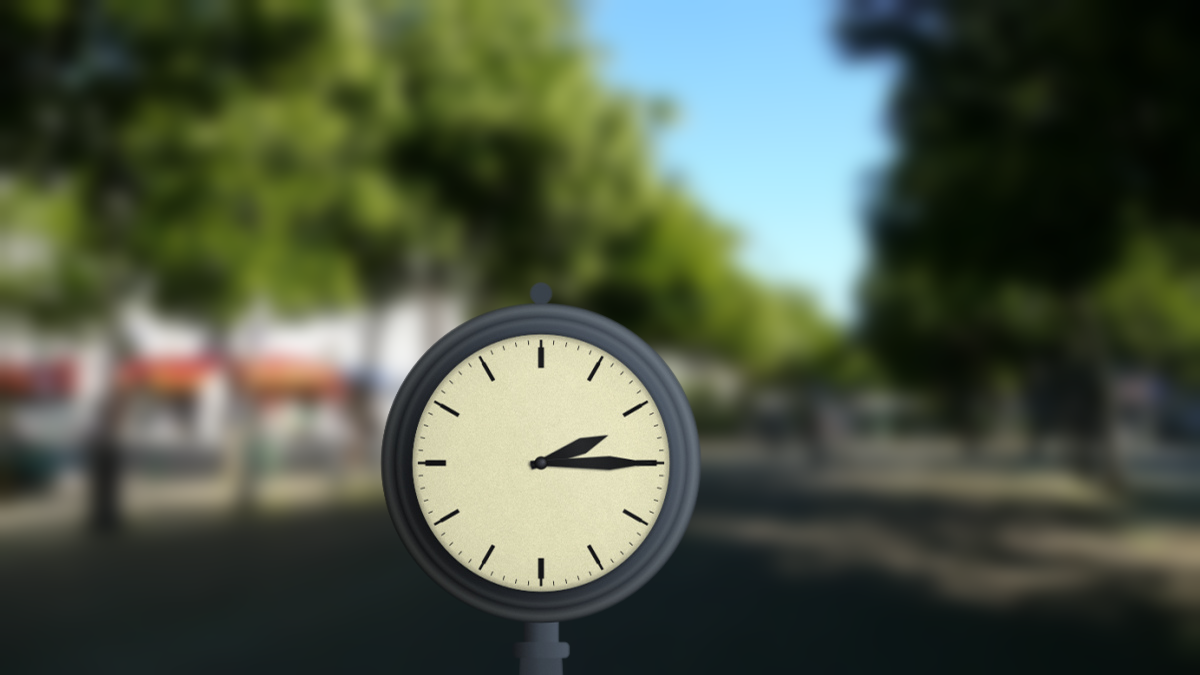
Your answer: 2.15
